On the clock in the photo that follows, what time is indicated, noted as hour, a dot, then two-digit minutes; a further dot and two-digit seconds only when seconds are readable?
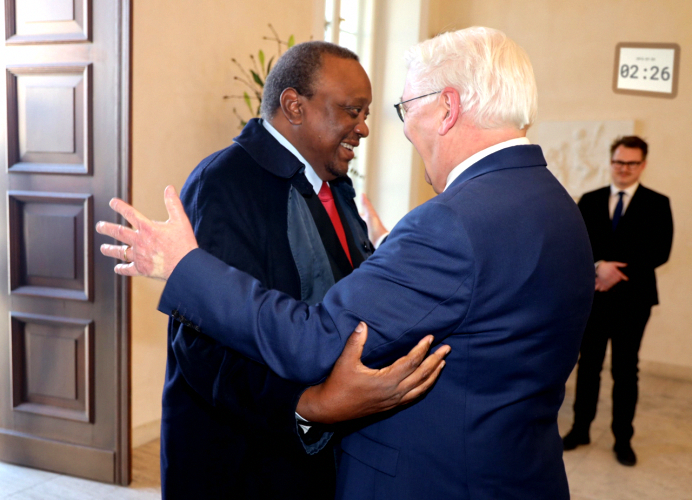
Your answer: 2.26
